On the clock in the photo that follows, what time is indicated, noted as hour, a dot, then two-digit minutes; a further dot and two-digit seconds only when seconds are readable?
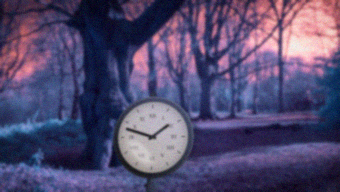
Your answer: 1.48
